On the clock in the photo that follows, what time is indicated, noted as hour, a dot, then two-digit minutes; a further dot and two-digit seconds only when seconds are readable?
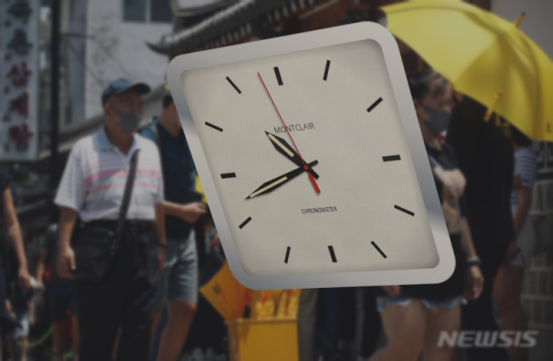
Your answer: 10.41.58
